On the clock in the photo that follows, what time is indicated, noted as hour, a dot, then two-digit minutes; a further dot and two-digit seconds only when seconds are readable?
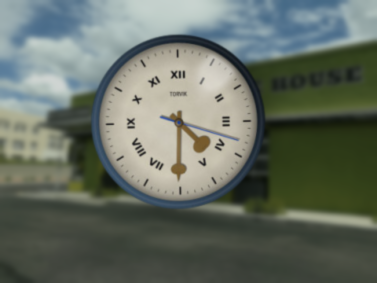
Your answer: 4.30.18
